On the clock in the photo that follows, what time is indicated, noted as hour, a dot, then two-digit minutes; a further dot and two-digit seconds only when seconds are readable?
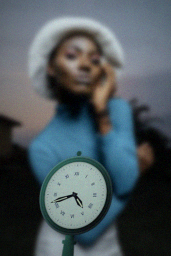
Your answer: 4.42
